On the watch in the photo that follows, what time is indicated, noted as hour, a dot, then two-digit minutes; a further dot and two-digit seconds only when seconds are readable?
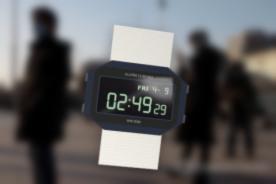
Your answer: 2.49.29
